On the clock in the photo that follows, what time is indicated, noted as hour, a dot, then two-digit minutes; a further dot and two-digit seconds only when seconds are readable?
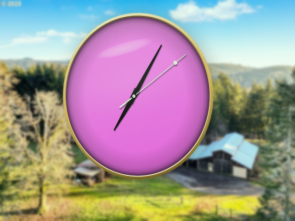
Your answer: 7.05.09
